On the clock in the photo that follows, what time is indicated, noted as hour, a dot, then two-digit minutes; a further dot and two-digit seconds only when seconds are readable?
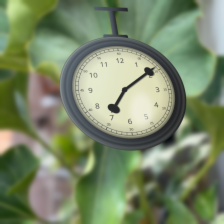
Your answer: 7.09
